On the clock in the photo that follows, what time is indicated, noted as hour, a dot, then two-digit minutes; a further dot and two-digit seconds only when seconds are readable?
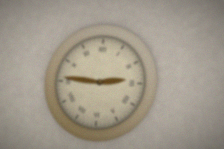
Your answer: 2.46
